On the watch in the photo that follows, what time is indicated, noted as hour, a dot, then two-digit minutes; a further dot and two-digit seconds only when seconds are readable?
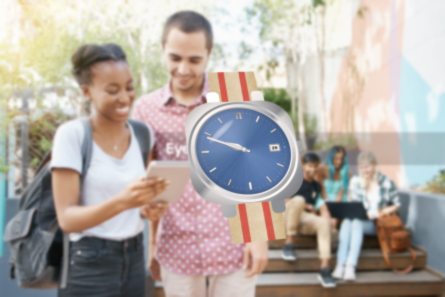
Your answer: 9.49
